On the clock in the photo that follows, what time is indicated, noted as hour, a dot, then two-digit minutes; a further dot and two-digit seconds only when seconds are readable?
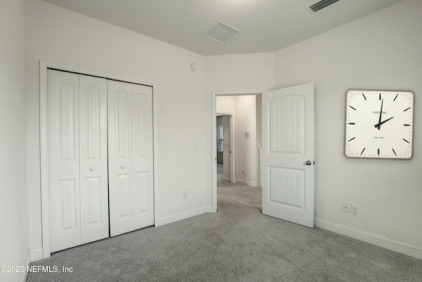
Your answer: 2.01
